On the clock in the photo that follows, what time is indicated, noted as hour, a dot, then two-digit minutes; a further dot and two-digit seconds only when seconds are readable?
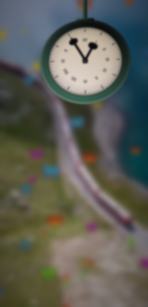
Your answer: 12.55
